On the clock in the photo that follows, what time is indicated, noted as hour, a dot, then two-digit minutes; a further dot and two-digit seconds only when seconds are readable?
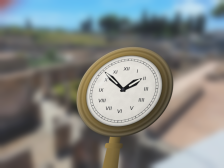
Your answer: 1.52
